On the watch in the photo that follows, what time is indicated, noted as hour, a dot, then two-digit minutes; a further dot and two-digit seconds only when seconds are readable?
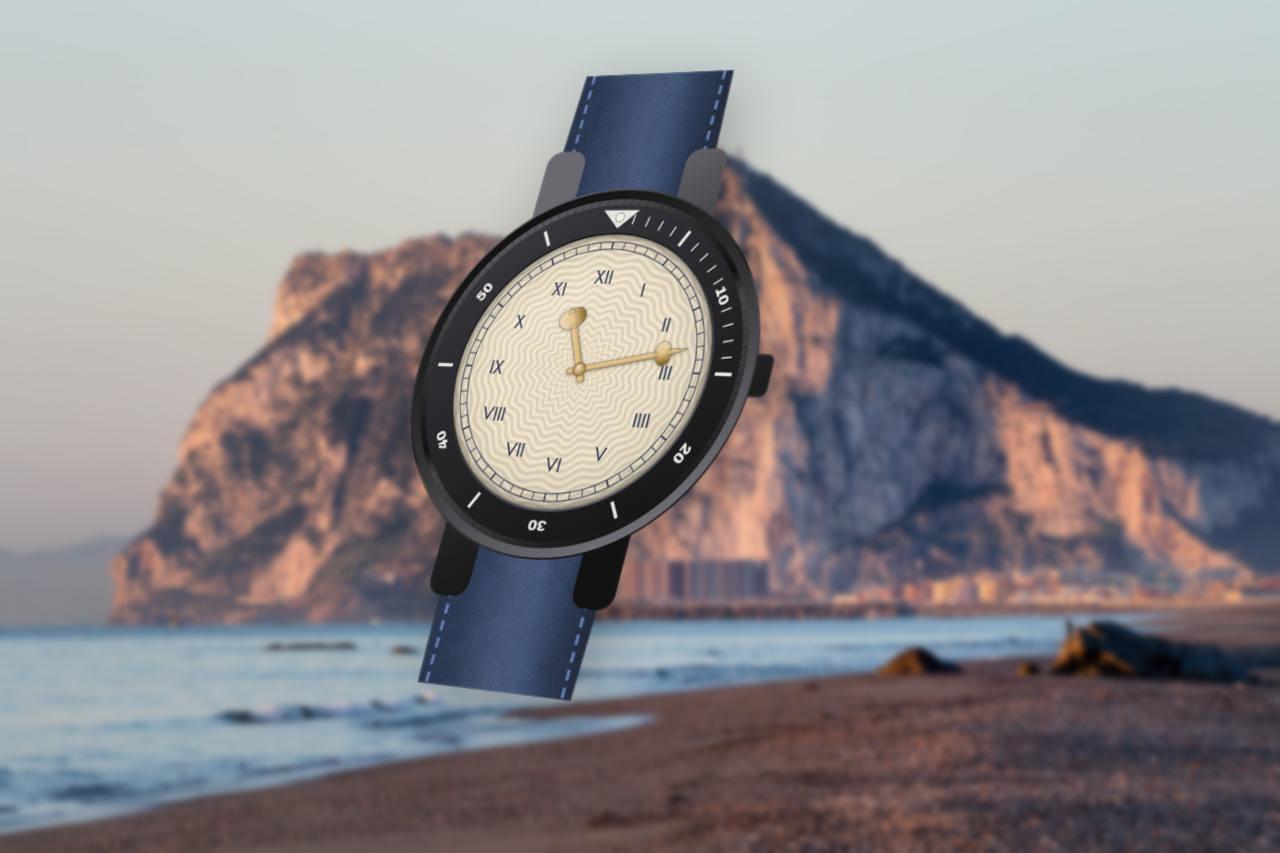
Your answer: 11.13
